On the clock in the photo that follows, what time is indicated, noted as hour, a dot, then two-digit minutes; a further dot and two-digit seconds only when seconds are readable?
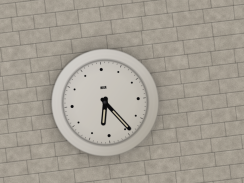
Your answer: 6.24
